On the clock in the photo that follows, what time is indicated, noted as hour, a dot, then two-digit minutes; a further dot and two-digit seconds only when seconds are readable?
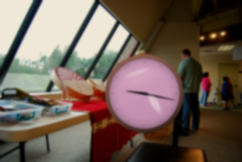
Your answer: 9.17
